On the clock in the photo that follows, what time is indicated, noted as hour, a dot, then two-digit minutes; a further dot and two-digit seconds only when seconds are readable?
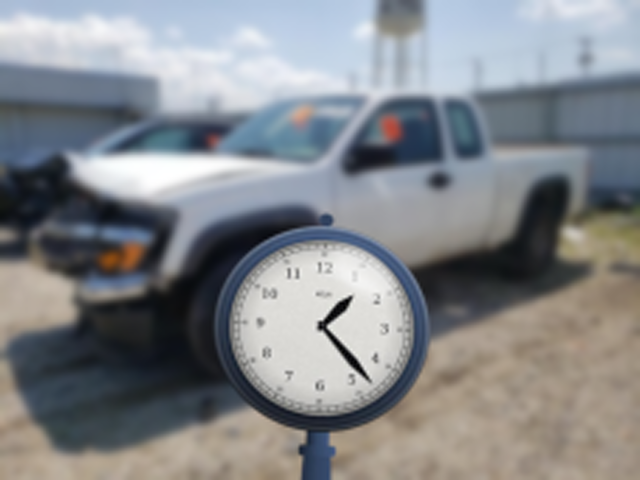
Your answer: 1.23
